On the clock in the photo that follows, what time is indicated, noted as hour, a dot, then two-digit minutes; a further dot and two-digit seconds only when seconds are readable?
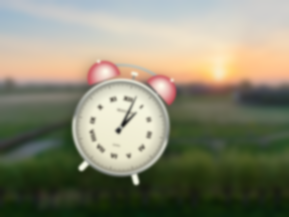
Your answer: 1.02
